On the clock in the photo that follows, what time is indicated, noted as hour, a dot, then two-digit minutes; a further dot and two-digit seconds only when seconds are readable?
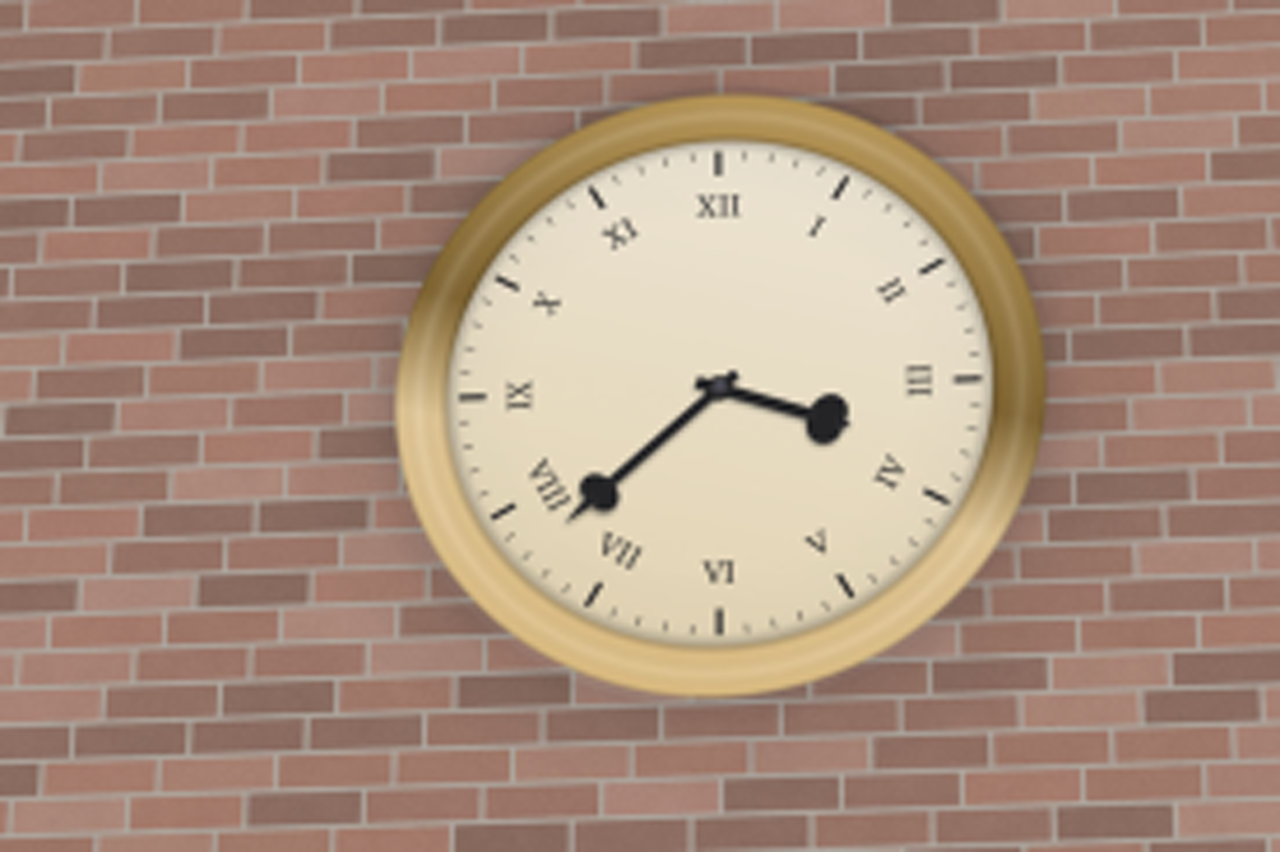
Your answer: 3.38
